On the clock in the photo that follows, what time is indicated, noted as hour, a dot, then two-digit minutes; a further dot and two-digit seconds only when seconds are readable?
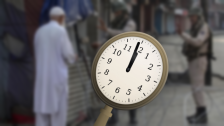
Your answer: 11.59
